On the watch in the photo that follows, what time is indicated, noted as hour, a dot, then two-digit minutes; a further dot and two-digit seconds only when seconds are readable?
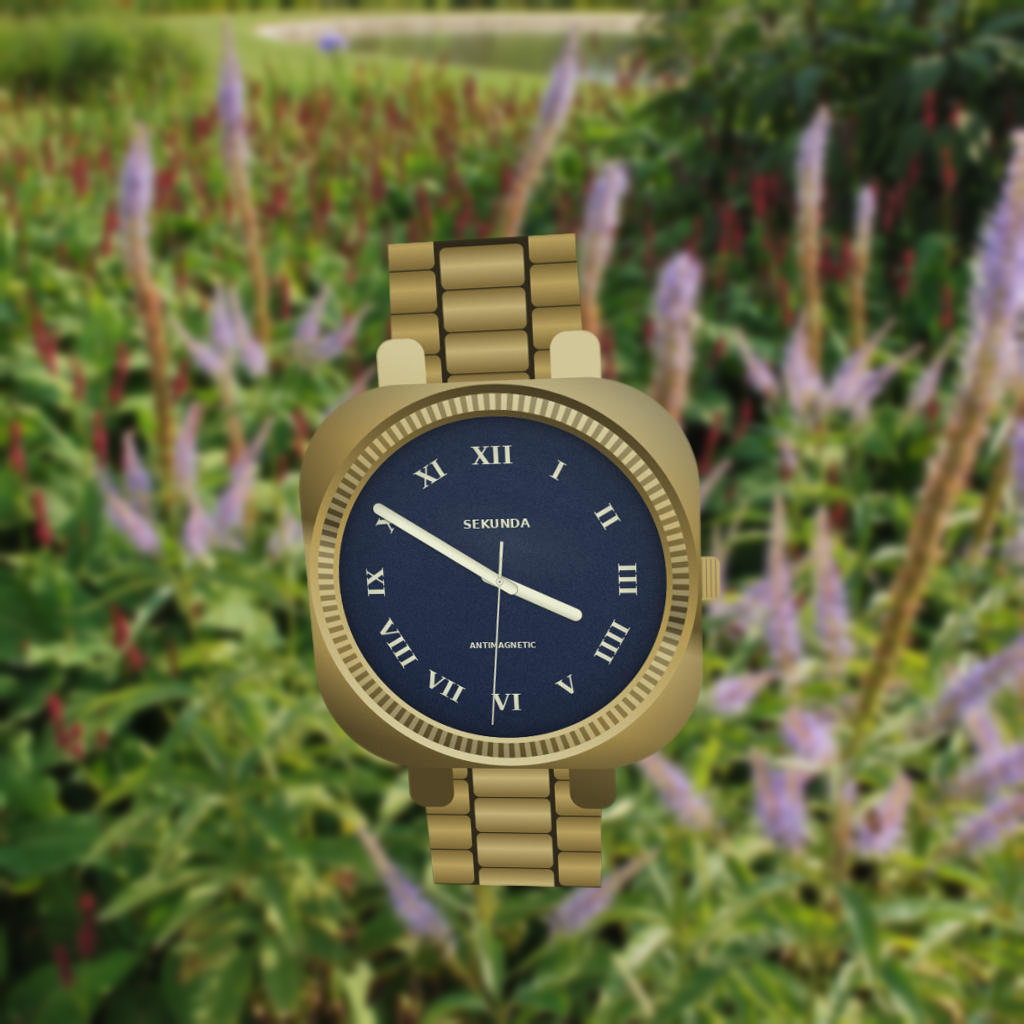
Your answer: 3.50.31
